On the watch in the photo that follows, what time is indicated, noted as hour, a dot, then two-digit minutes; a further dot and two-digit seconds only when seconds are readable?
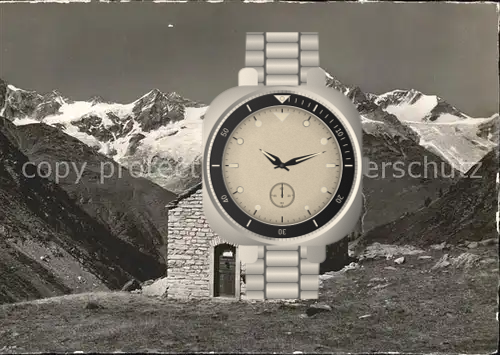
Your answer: 10.12
